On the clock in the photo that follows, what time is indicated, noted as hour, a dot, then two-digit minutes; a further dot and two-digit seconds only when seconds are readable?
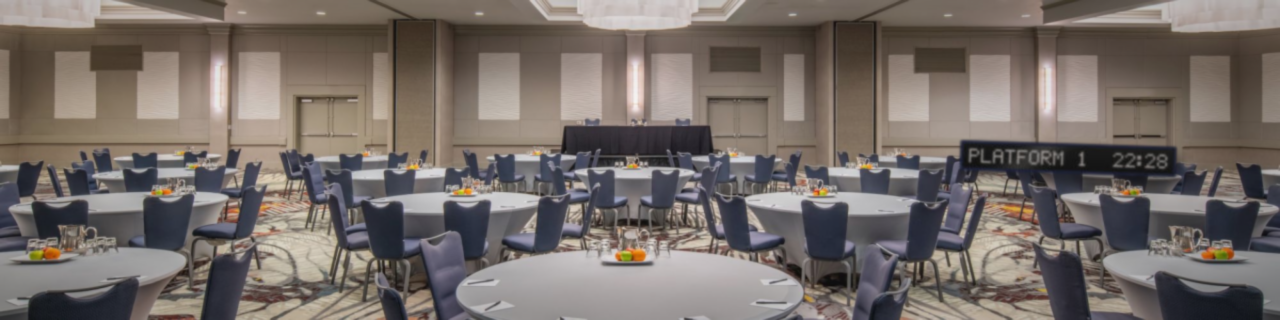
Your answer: 22.28
